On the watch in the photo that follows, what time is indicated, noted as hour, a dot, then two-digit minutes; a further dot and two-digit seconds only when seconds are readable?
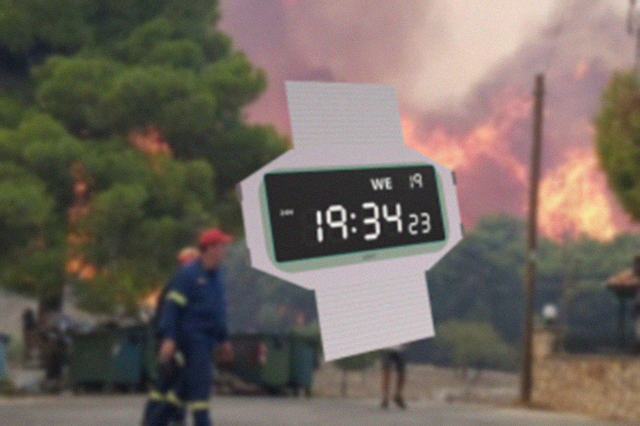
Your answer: 19.34.23
